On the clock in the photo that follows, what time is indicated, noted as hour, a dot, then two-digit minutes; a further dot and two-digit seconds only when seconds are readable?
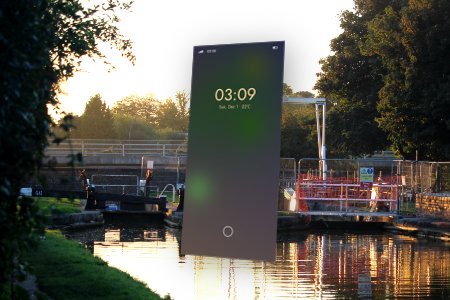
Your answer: 3.09
